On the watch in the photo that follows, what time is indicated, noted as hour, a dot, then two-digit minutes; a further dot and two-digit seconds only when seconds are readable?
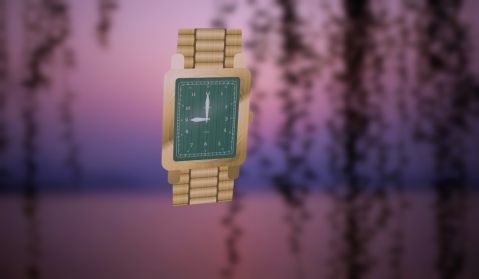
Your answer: 9.00
